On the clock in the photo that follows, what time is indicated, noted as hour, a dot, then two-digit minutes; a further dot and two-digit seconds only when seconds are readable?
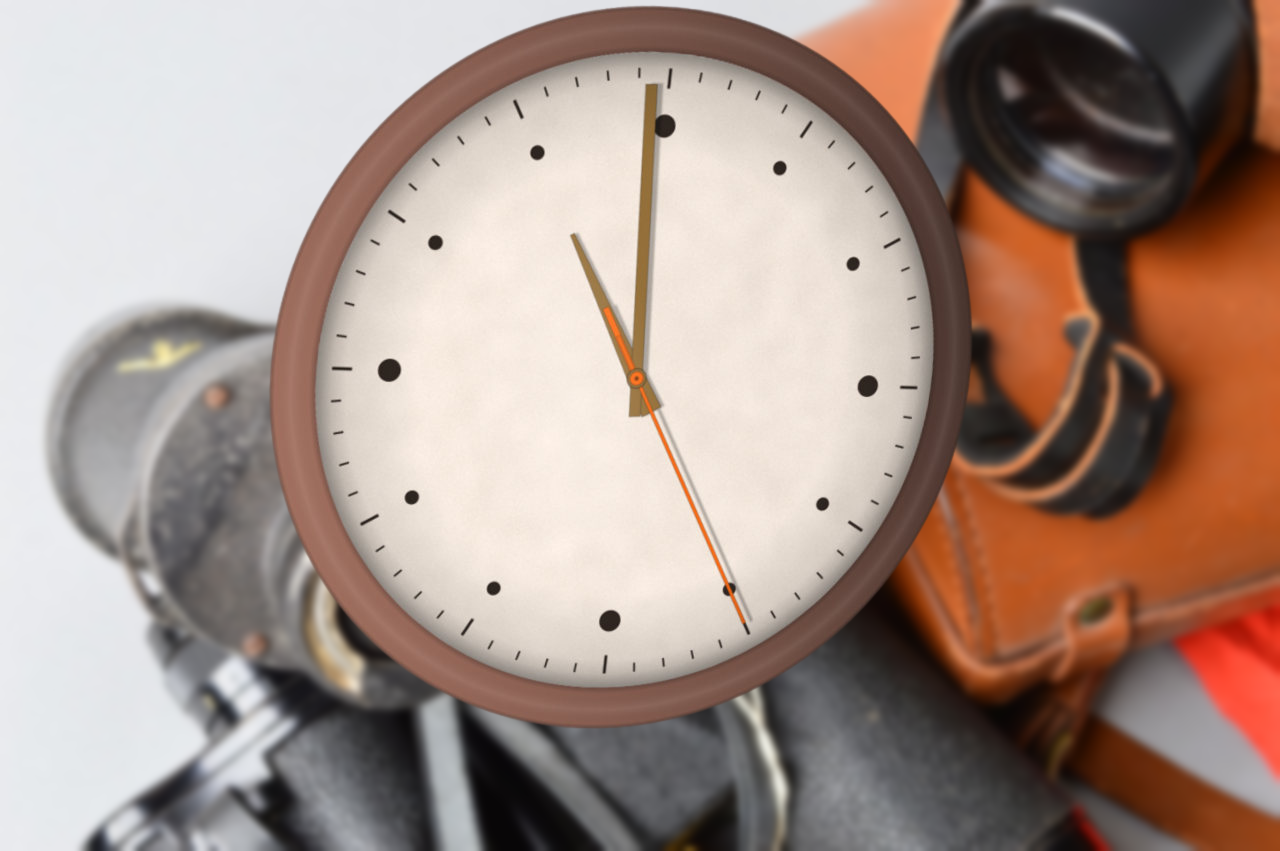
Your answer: 10.59.25
